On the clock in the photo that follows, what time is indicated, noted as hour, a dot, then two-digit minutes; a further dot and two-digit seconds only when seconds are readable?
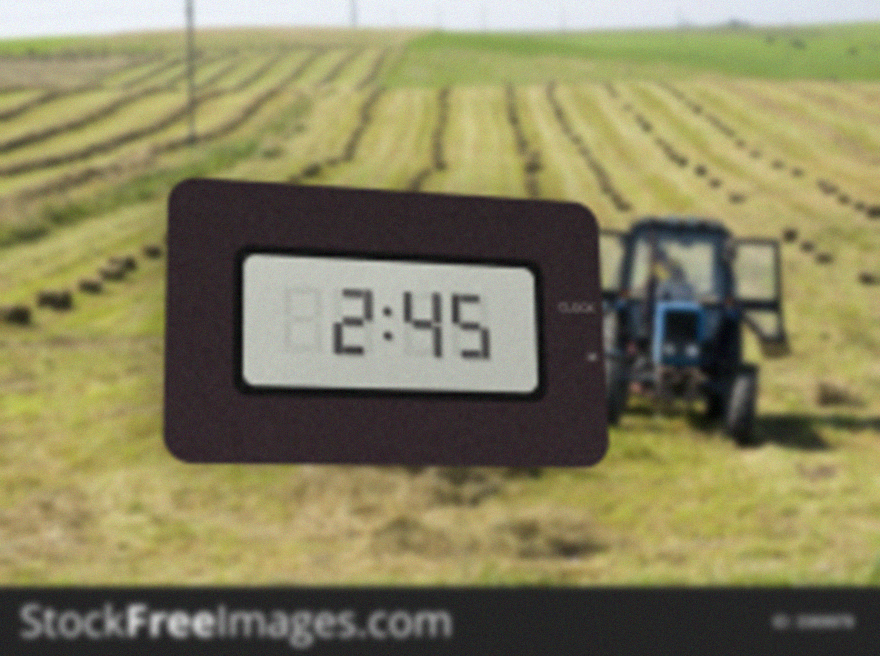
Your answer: 2.45
